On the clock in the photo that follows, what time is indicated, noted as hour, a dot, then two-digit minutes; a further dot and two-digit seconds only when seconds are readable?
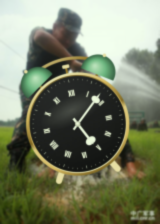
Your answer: 5.08
